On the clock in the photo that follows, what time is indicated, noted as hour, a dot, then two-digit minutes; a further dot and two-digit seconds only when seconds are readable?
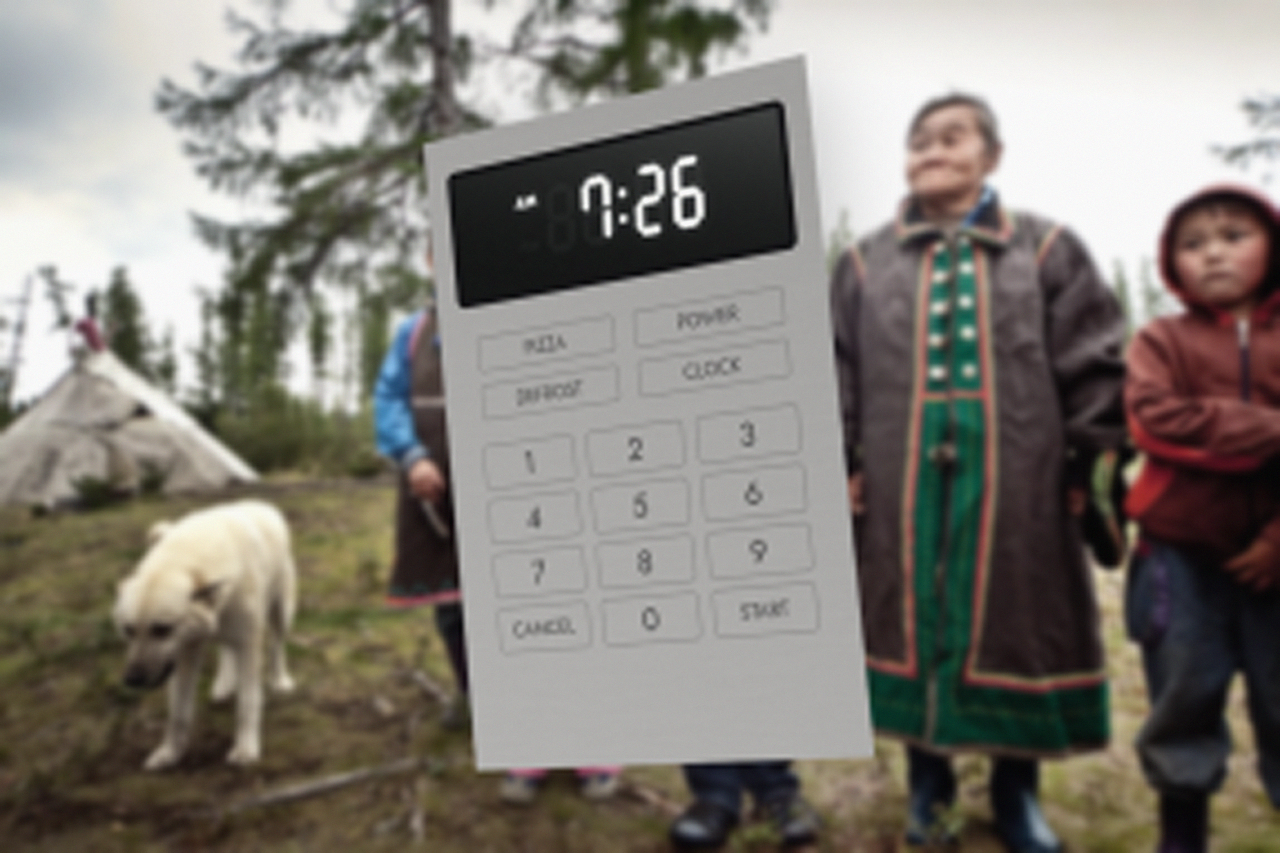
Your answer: 7.26
